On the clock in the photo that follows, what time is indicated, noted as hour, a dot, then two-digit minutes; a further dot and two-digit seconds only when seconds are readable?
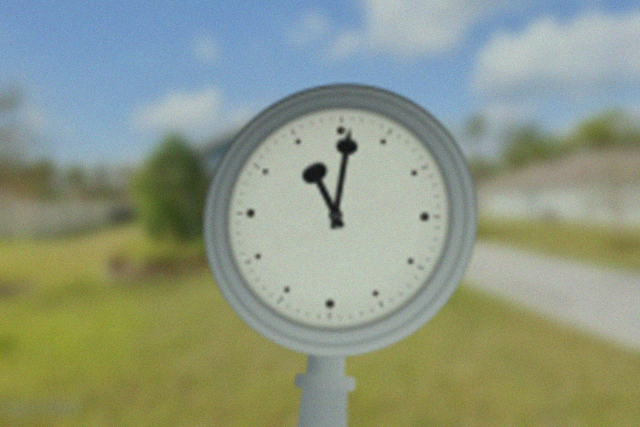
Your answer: 11.01
